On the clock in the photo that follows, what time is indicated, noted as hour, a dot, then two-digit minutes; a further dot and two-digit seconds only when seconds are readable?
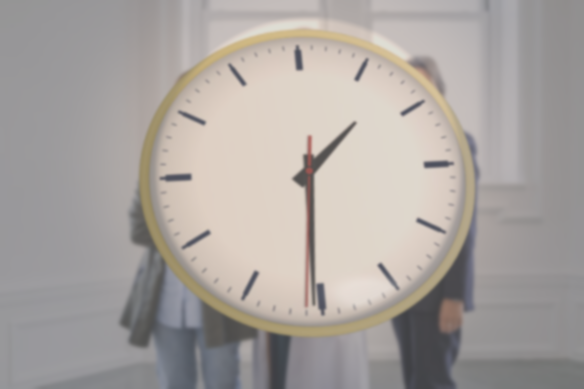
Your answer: 1.30.31
